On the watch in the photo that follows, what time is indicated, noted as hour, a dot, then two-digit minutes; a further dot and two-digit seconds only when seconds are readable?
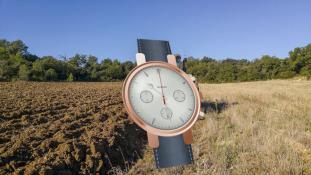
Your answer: 10.29
